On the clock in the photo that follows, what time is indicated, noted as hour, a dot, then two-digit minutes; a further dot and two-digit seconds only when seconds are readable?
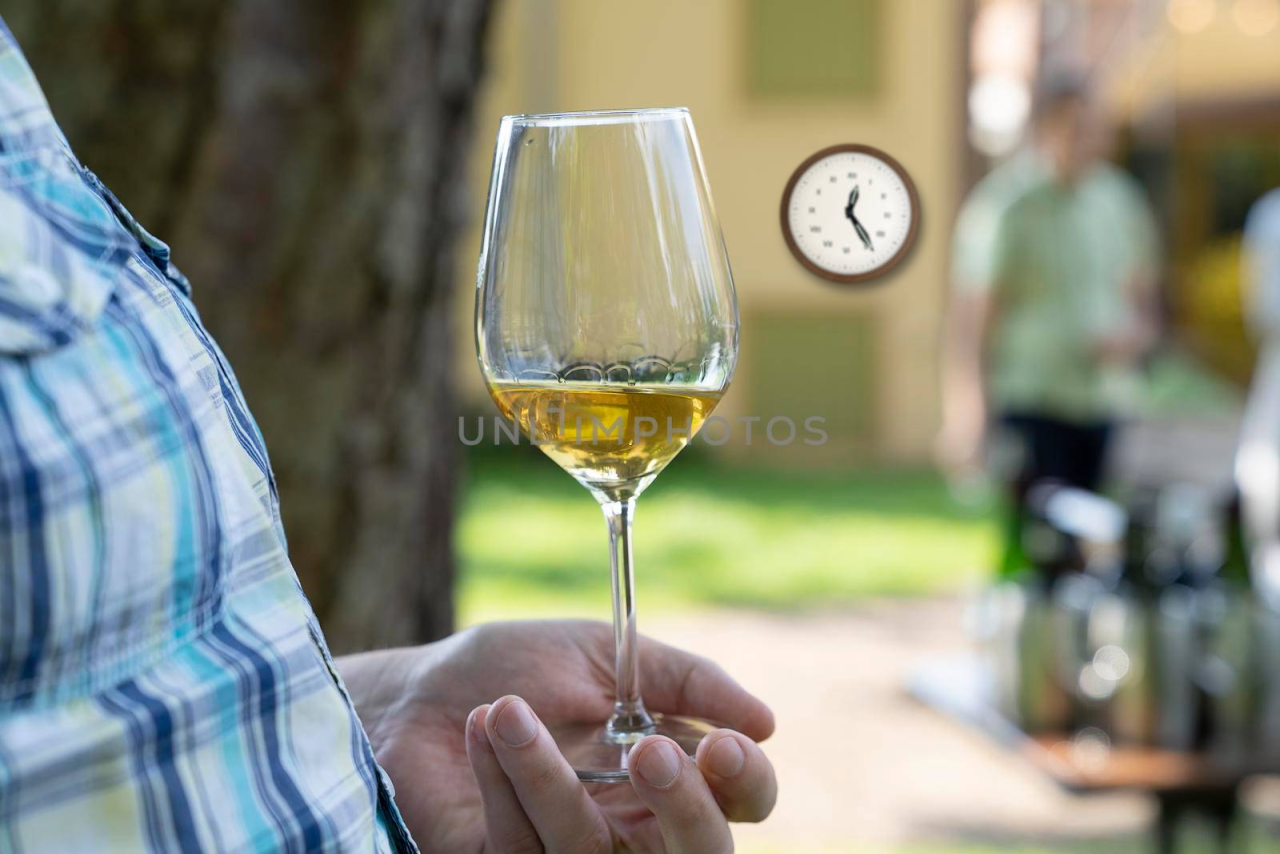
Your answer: 12.24
